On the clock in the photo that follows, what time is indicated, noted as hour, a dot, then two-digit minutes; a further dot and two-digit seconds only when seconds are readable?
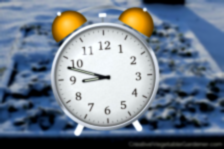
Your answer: 8.48
